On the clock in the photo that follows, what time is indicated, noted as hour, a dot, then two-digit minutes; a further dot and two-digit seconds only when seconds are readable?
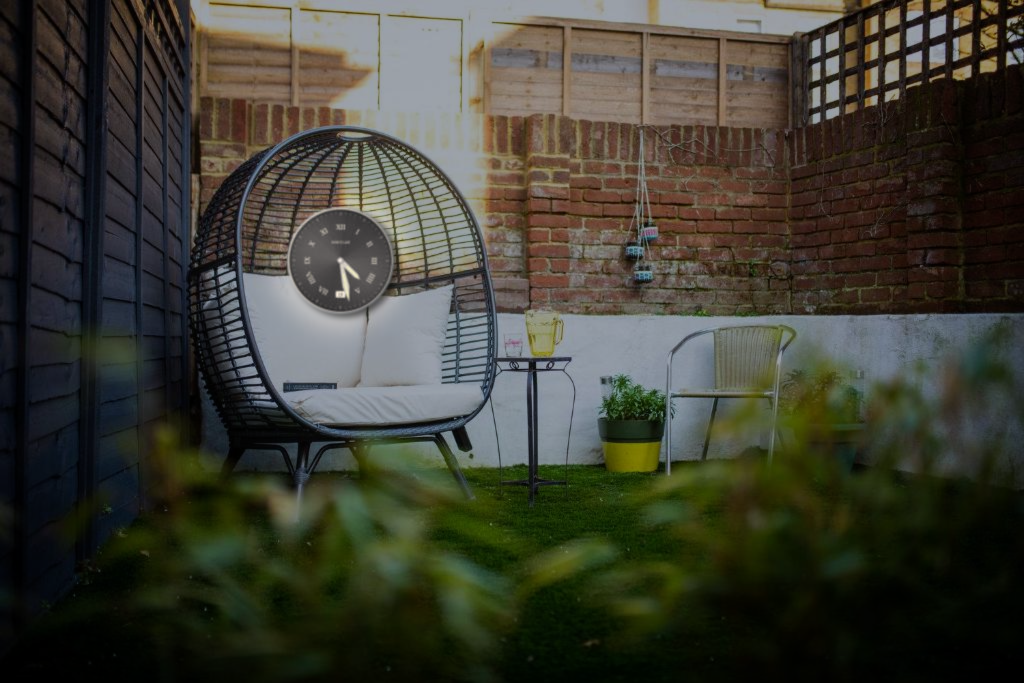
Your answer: 4.28
